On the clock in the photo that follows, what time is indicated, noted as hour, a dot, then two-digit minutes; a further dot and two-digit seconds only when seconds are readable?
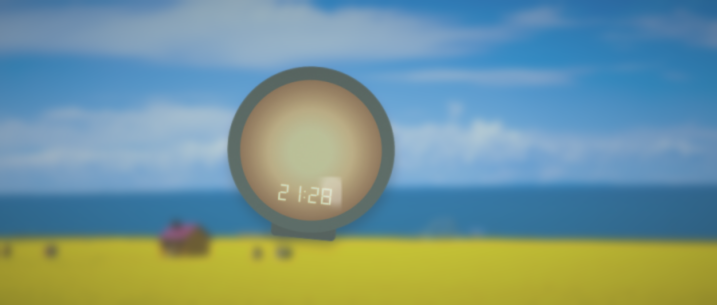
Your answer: 21.28
